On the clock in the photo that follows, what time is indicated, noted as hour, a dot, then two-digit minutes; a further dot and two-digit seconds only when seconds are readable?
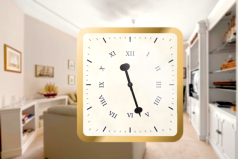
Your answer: 11.27
